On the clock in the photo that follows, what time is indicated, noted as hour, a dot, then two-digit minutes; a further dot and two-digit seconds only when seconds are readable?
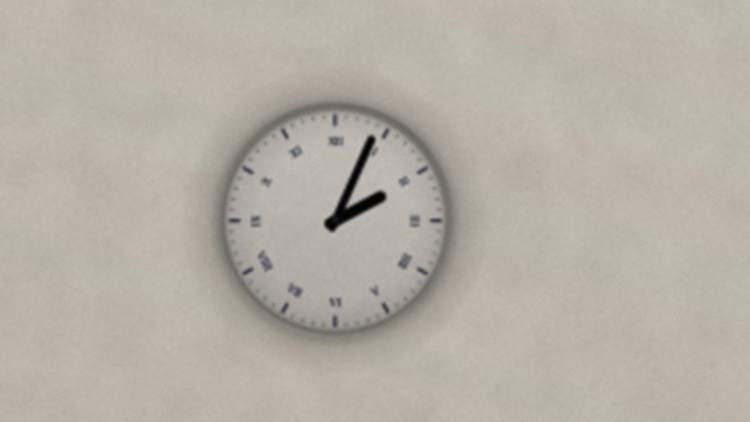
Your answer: 2.04
